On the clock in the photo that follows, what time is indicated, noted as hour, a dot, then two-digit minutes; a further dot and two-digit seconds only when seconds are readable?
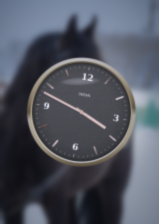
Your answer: 3.48
